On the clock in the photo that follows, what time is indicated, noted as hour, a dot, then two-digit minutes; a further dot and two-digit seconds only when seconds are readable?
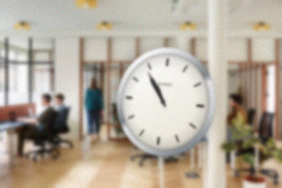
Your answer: 10.54
